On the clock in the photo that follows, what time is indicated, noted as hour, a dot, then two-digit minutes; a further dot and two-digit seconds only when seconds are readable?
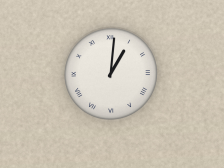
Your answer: 1.01
